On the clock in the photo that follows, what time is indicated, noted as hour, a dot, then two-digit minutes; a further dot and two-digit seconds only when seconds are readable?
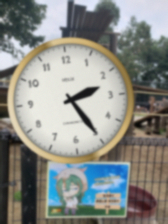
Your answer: 2.25
